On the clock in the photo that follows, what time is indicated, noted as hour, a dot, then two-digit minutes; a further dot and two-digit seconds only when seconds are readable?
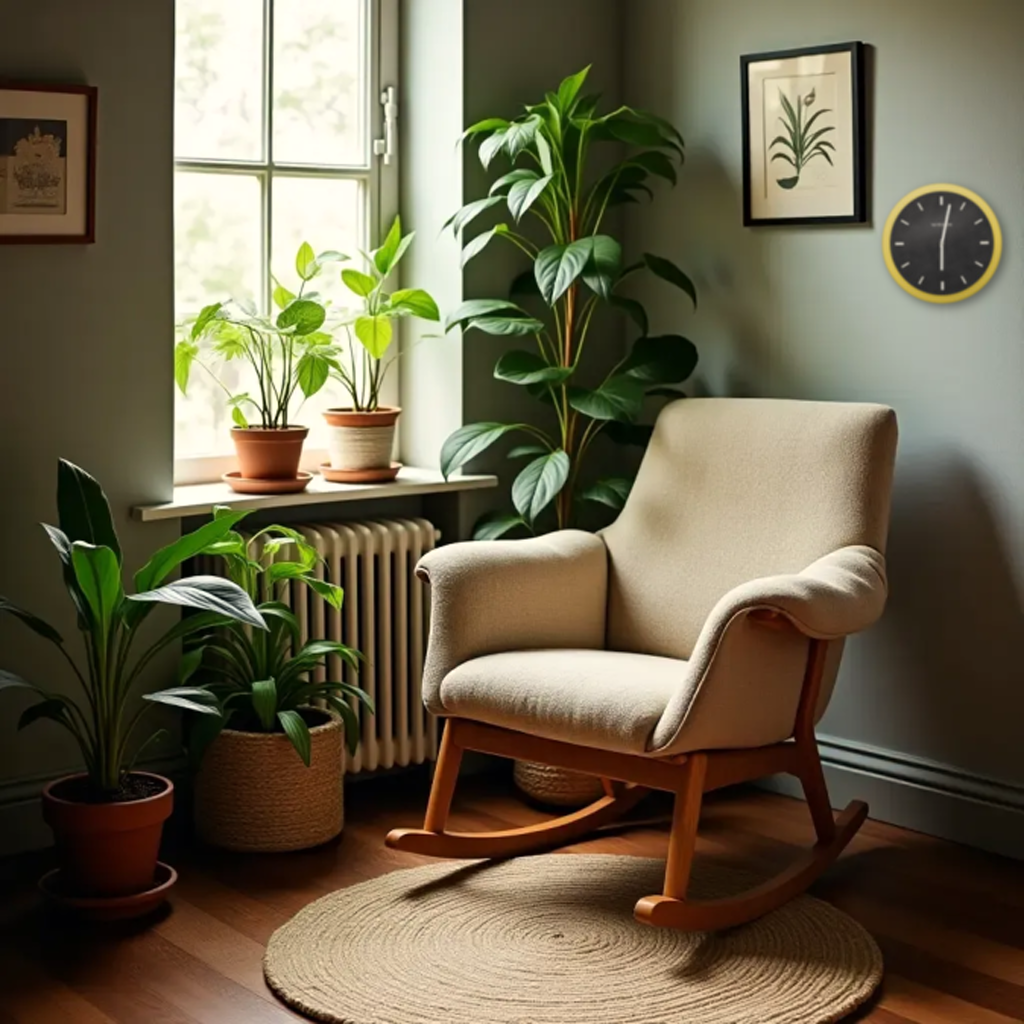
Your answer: 6.02
